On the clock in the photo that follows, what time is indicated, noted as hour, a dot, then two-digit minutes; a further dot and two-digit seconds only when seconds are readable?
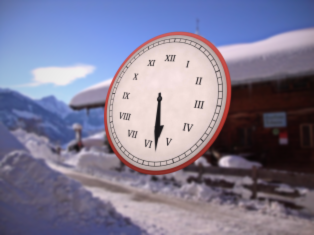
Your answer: 5.28
